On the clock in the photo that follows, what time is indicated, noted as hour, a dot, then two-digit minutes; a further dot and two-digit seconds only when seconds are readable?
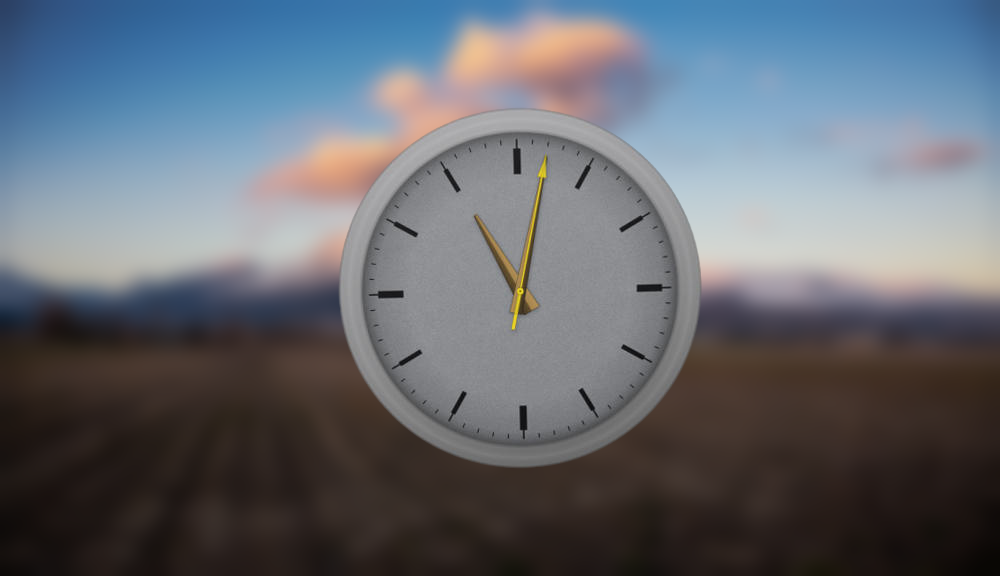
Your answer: 11.02.02
